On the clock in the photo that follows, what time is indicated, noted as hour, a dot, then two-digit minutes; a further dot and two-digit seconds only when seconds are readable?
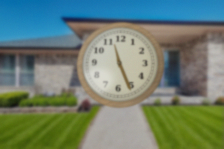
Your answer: 11.26
